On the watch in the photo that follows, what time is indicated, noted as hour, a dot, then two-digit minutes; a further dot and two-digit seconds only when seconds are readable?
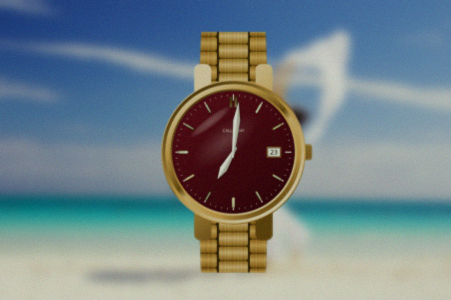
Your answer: 7.01
